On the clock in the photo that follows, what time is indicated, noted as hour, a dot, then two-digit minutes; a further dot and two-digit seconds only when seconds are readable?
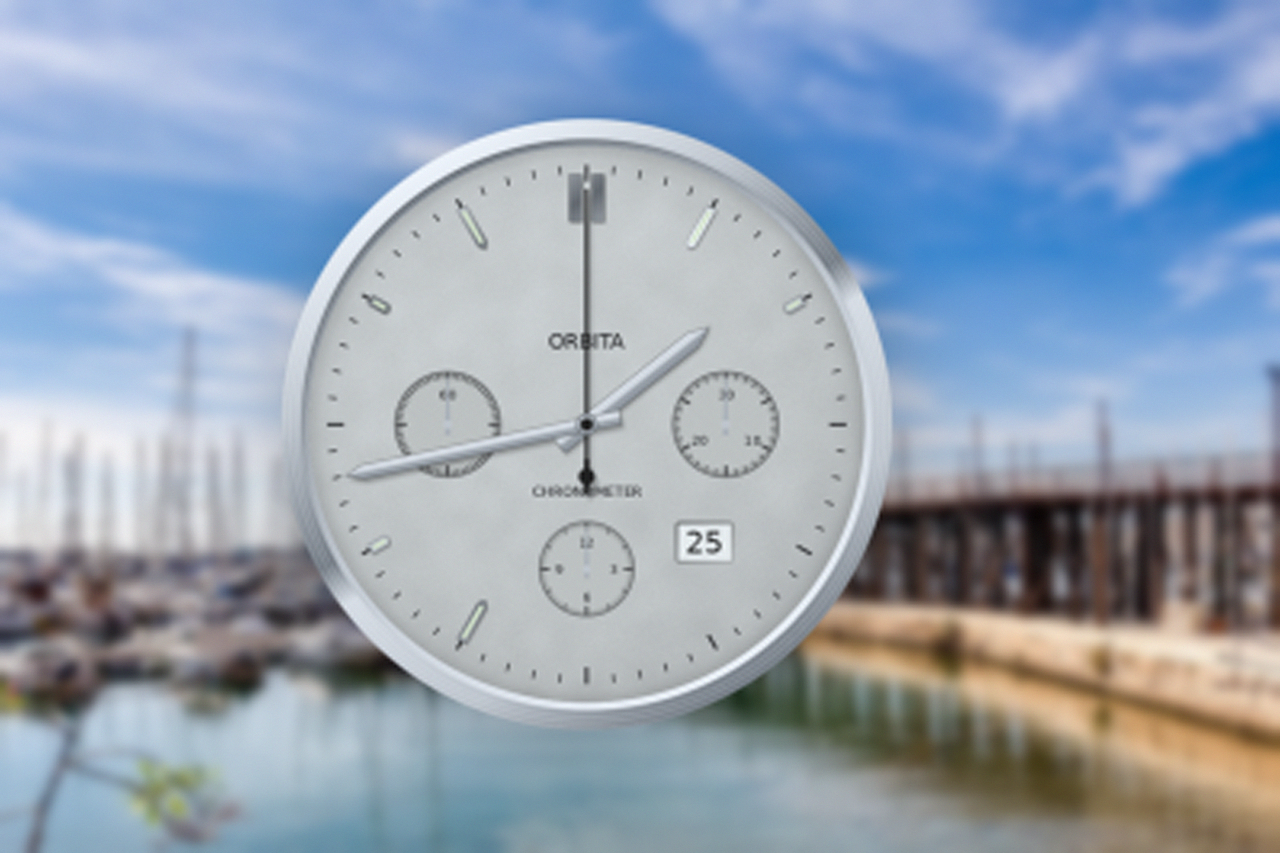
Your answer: 1.43
